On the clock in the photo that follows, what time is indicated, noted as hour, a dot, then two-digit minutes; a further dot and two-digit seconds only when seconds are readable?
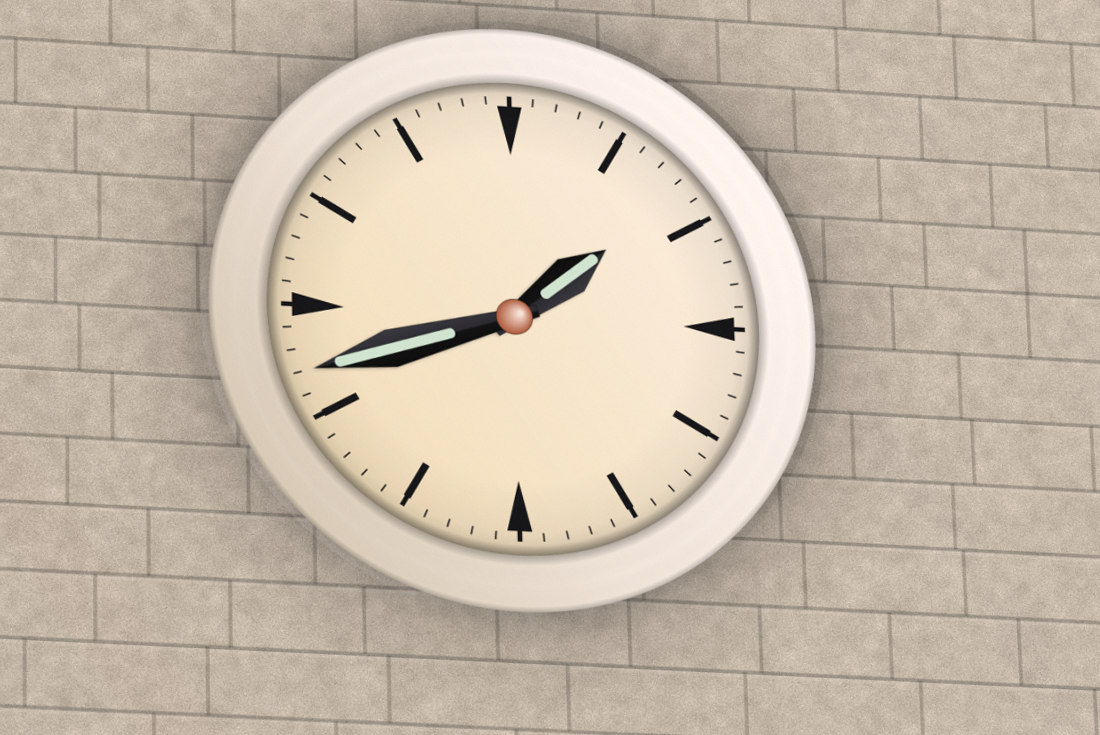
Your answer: 1.42
